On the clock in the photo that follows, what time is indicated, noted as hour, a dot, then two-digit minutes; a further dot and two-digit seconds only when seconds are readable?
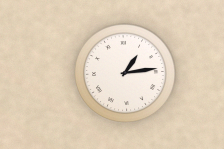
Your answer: 1.14
